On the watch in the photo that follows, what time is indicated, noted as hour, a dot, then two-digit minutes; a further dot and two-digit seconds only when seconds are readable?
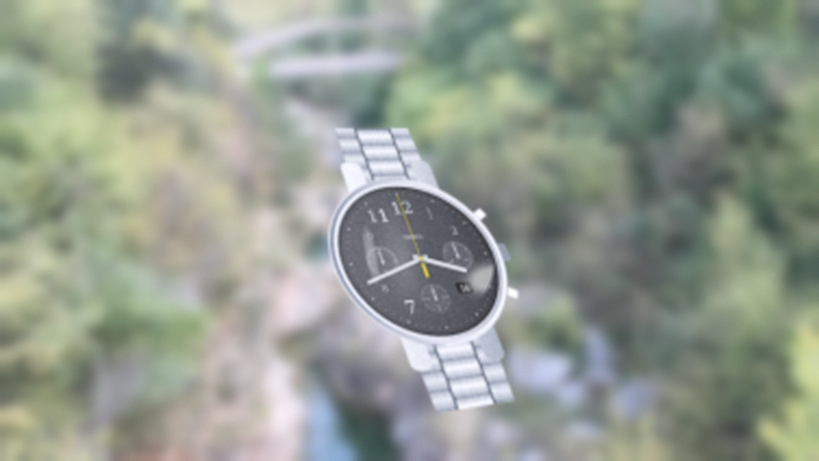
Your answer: 3.42
